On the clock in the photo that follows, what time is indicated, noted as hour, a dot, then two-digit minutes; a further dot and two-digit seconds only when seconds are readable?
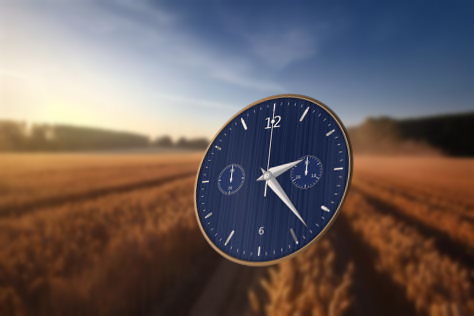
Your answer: 2.23
